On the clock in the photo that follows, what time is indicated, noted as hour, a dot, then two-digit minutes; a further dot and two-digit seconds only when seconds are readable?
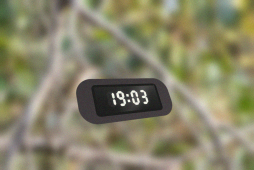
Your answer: 19.03
